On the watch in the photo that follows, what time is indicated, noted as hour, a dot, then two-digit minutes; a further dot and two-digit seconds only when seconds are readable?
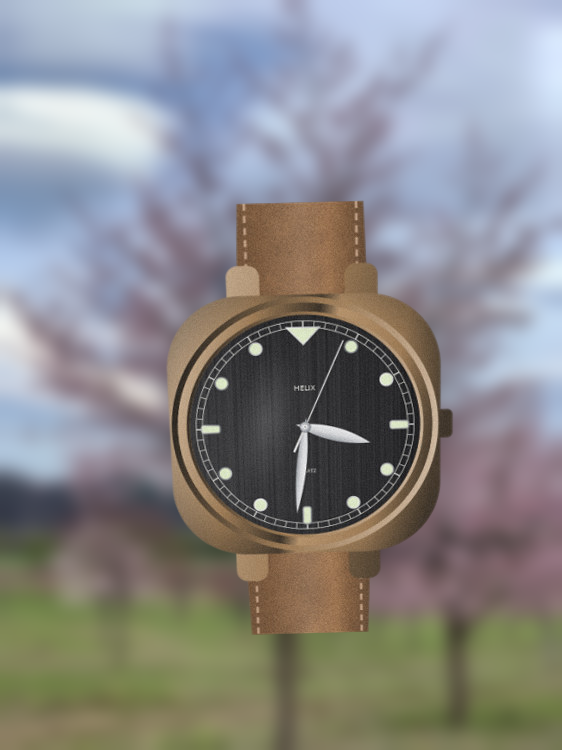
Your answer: 3.31.04
